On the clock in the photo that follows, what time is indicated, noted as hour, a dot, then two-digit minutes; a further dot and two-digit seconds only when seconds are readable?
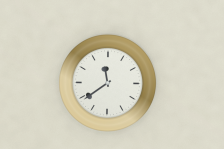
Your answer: 11.39
